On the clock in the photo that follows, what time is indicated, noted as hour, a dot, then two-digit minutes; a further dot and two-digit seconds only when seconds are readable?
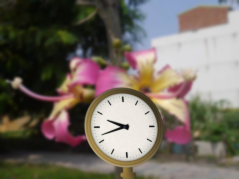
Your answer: 9.42
